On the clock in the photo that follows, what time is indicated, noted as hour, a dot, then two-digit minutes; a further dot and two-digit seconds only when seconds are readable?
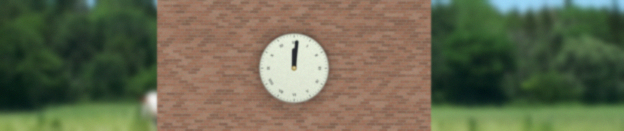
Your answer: 12.01
